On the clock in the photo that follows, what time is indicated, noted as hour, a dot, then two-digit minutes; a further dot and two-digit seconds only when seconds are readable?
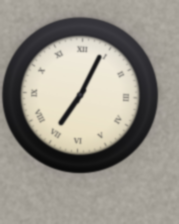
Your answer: 7.04
